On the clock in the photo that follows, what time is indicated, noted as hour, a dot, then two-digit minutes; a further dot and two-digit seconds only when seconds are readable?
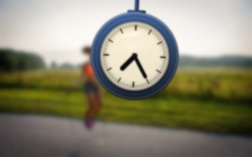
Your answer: 7.25
